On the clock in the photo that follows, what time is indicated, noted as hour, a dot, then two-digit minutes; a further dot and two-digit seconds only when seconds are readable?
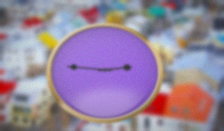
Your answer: 2.46
